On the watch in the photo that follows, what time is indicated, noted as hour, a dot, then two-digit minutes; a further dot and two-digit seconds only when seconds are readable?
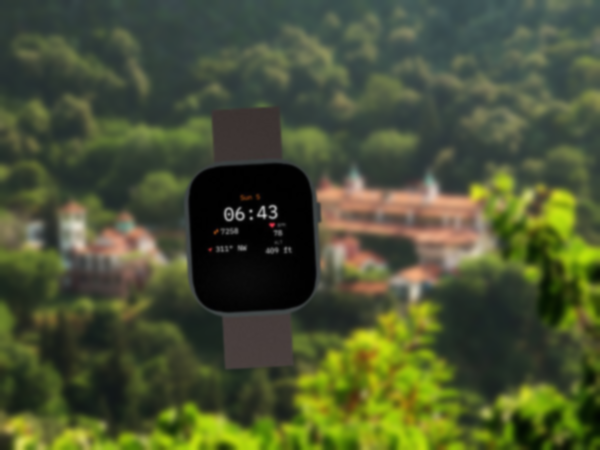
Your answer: 6.43
